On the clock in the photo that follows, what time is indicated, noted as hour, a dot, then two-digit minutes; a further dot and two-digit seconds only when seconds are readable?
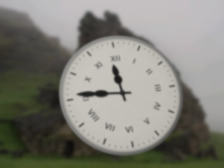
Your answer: 11.46
